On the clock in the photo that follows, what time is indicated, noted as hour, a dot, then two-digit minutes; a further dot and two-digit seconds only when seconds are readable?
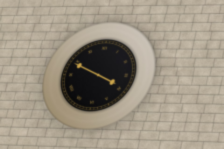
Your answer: 3.49
